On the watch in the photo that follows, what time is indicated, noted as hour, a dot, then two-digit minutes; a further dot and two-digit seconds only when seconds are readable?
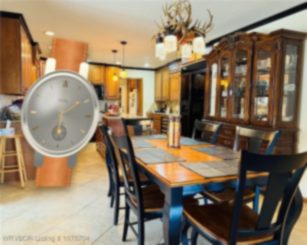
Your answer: 6.09
